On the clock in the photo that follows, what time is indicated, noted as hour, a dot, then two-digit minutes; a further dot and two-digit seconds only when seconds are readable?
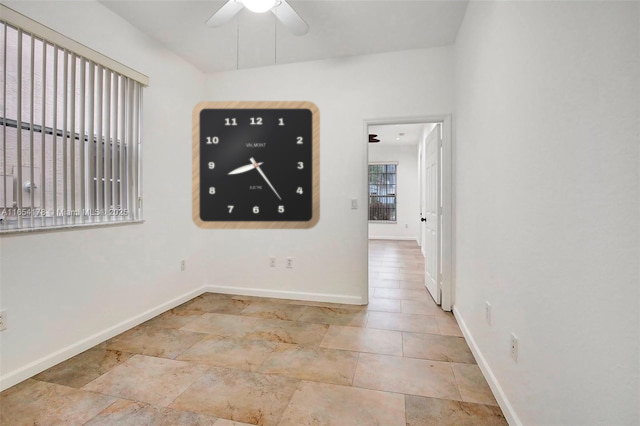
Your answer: 8.24
